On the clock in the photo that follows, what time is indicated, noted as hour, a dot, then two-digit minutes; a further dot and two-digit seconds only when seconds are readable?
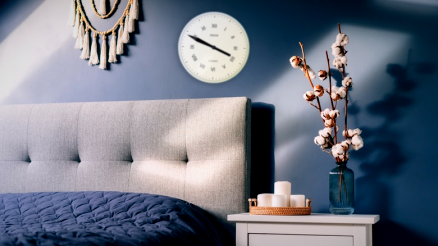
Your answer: 3.49
